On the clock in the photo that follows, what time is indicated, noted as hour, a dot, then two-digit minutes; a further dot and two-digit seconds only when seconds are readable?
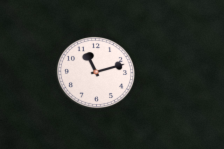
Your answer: 11.12
